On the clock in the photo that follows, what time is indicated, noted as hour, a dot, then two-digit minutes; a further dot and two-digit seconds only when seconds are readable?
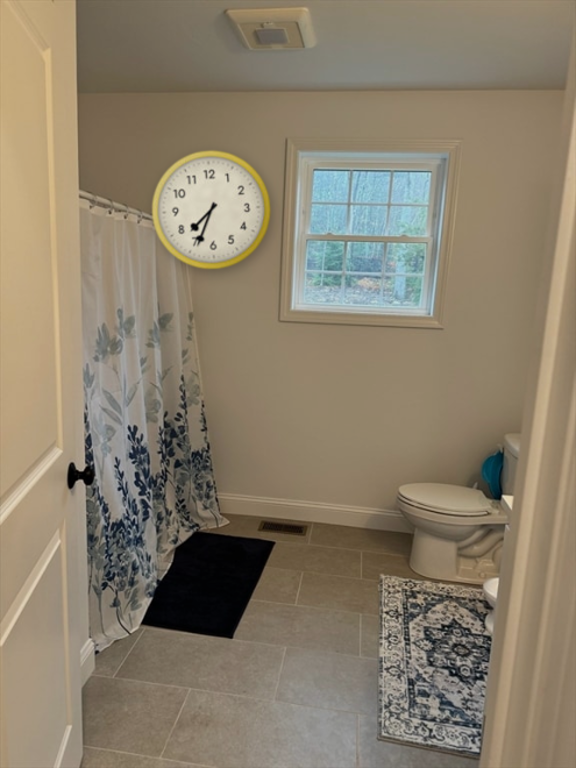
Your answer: 7.34
